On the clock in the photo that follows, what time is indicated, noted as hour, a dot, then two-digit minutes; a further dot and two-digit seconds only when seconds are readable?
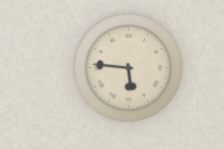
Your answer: 5.46
